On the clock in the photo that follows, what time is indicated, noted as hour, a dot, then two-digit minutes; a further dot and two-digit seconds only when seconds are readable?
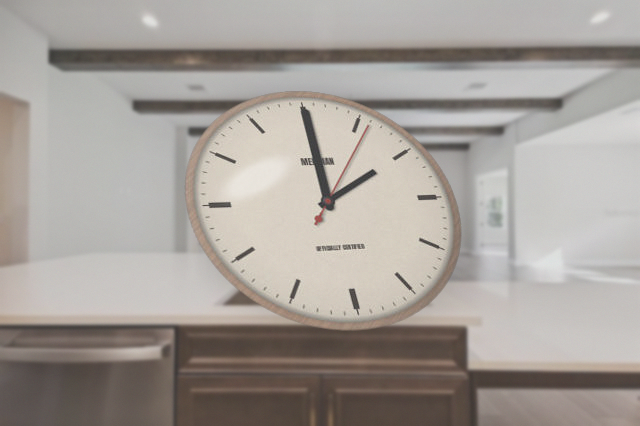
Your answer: 2.00.06
